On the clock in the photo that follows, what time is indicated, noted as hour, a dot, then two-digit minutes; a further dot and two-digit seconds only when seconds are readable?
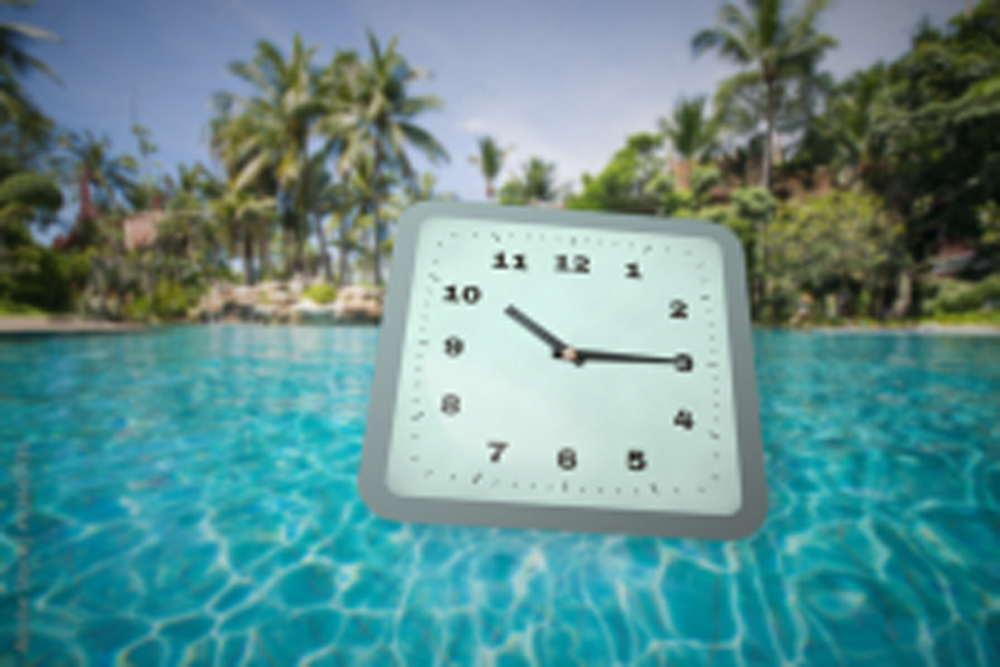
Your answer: 10.15
